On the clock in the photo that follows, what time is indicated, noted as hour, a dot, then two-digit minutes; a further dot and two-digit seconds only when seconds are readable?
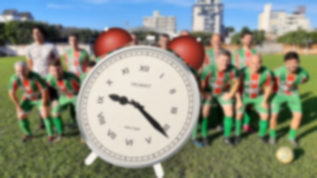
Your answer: 9.21
